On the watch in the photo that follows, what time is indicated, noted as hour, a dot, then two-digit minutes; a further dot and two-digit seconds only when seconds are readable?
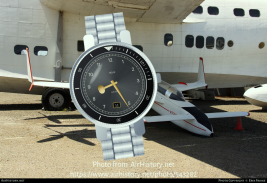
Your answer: 8.26
